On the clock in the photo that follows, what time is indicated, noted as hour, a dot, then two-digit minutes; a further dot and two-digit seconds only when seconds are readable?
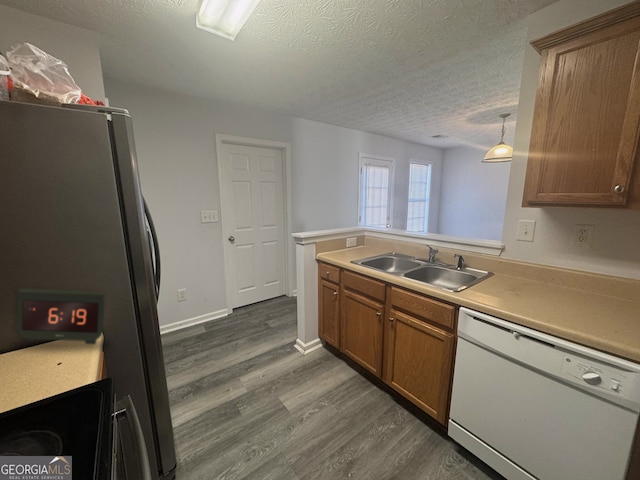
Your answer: 6.19
